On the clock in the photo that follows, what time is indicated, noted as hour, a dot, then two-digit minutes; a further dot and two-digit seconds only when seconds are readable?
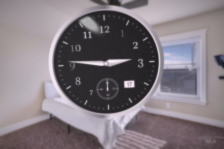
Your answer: 2.46
